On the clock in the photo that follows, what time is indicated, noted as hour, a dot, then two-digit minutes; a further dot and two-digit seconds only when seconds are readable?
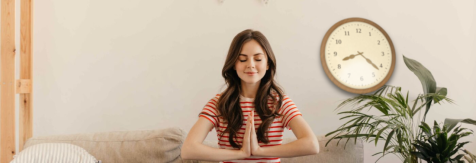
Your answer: 8.22
